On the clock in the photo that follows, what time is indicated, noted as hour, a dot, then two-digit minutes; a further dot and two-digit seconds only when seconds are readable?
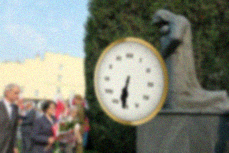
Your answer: 6.31
